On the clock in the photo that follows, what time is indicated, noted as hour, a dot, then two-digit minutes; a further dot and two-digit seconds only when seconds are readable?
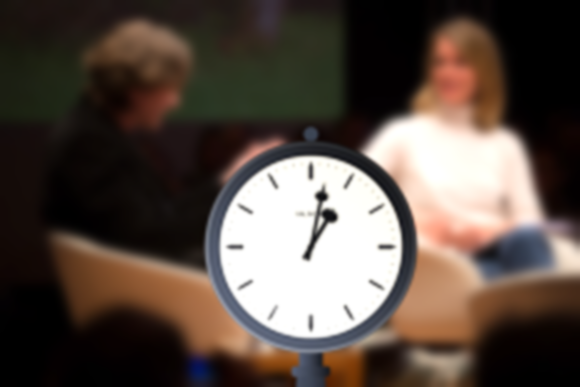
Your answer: 1.02
